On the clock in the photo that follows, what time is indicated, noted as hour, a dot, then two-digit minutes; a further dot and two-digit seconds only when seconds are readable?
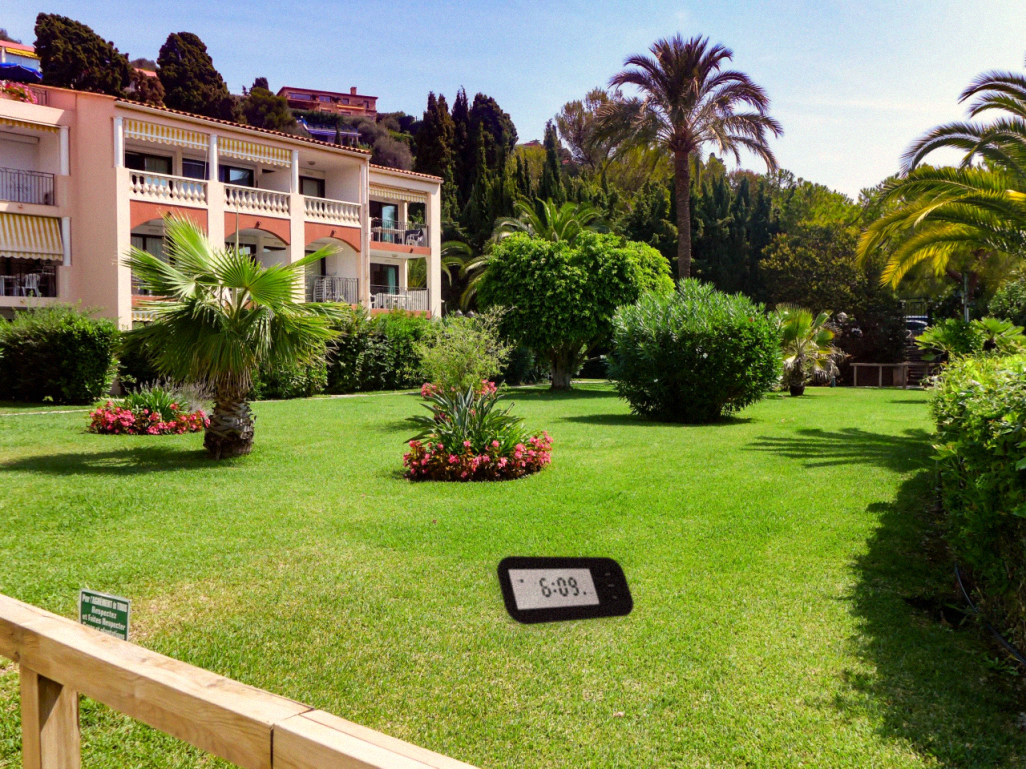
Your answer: 6.09
